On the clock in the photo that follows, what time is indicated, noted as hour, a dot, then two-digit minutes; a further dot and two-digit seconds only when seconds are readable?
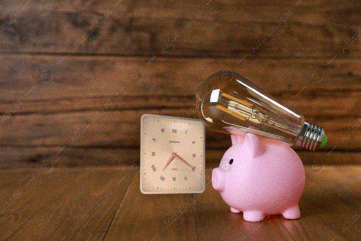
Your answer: 7.20
